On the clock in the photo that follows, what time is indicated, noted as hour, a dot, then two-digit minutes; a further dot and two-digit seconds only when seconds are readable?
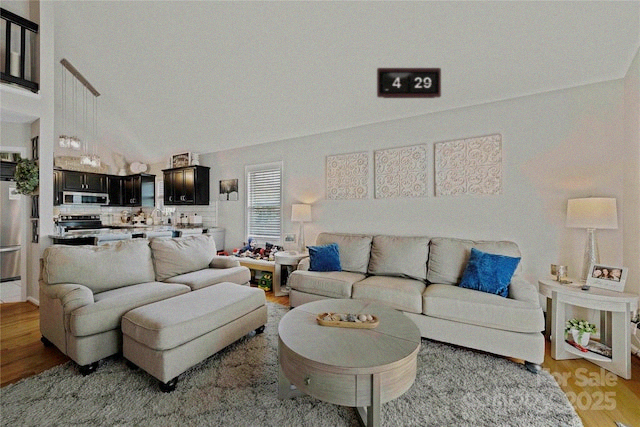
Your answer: 4.29
